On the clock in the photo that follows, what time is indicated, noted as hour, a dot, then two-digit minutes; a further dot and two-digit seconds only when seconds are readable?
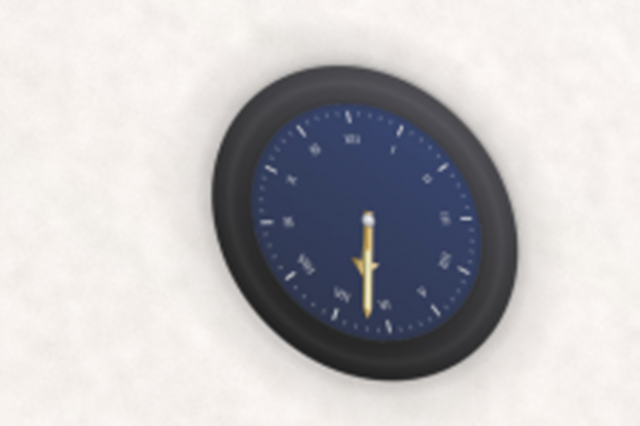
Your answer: 6.32
